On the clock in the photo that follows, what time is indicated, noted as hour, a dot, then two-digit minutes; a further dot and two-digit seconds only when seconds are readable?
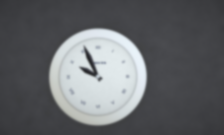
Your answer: 9.56
